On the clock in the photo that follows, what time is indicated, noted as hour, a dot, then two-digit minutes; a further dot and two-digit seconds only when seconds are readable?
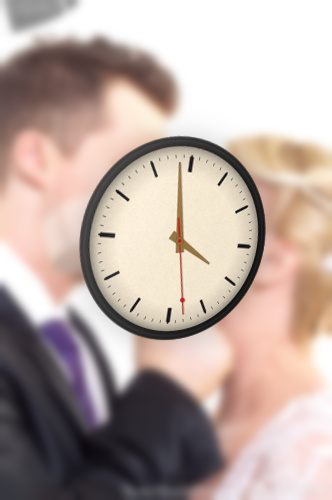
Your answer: 3.58.28
